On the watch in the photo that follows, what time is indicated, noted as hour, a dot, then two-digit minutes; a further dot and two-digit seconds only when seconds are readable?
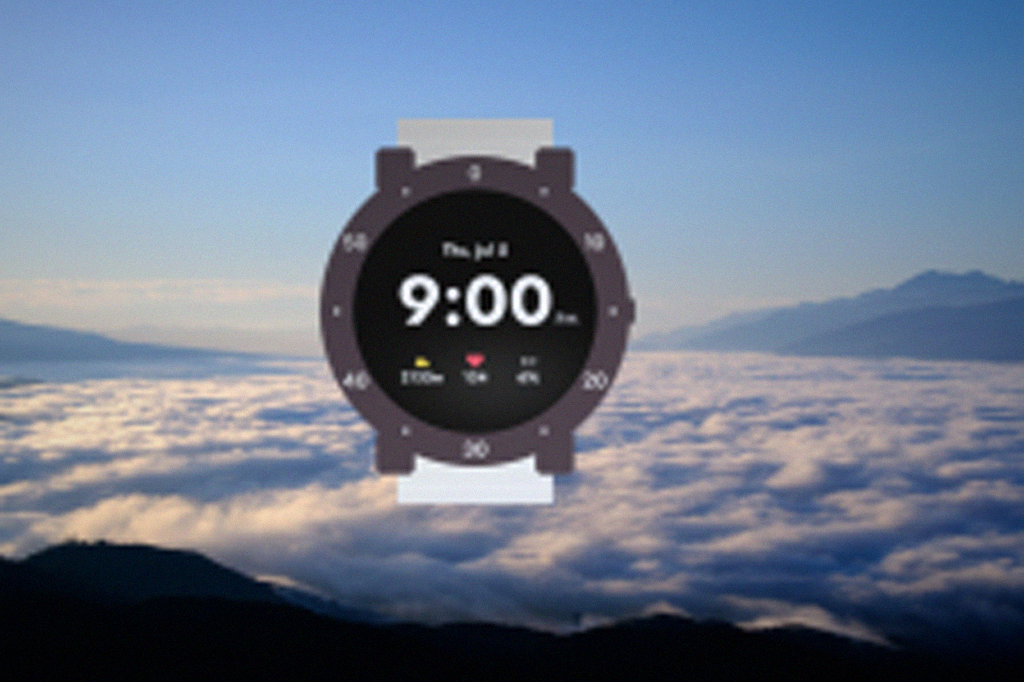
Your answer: 9.00
